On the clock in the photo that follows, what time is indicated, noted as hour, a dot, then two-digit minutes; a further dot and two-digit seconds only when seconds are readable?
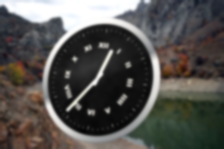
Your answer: 12.36
